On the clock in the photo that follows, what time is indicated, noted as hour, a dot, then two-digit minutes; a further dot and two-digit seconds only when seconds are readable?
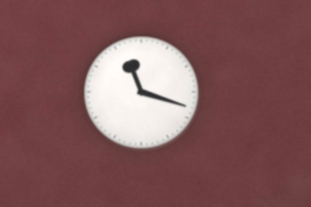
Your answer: 11.18
